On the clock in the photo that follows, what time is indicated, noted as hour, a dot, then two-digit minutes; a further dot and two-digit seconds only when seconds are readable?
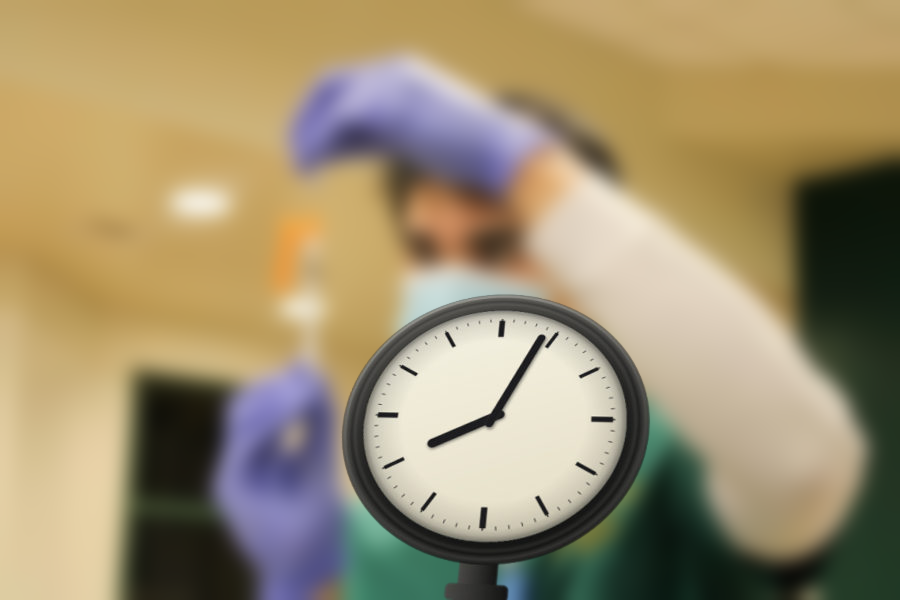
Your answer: 8.04
